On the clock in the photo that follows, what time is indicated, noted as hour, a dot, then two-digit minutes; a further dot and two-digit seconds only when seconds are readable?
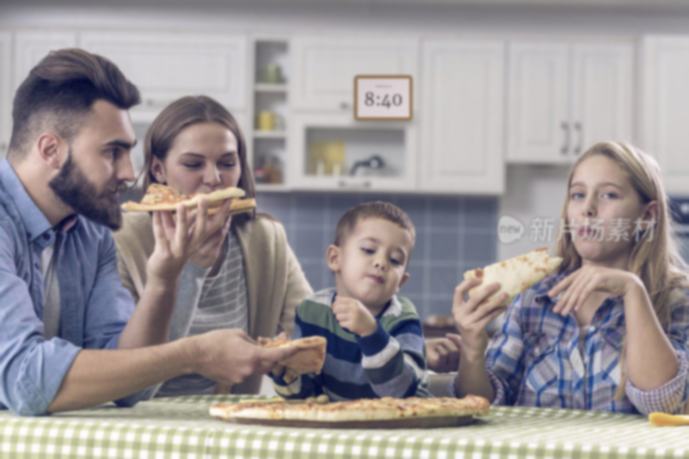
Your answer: 8.40
